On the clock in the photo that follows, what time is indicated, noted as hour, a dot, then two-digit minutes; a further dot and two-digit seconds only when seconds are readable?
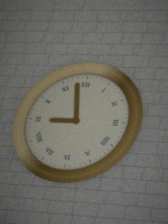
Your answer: 8.58
